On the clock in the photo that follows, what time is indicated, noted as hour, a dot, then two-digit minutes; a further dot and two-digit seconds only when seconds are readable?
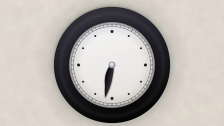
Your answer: 6.32
